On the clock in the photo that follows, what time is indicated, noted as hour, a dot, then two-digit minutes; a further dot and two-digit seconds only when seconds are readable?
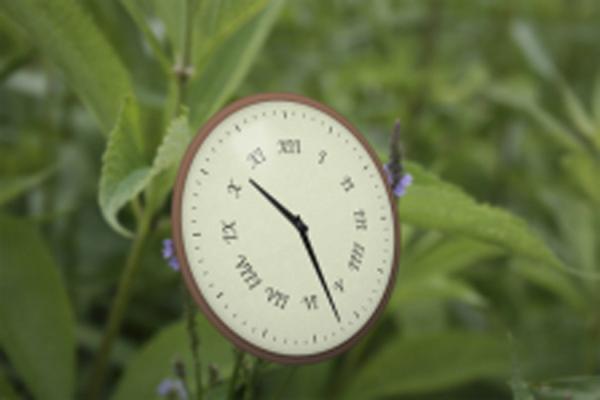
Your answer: 10.27
